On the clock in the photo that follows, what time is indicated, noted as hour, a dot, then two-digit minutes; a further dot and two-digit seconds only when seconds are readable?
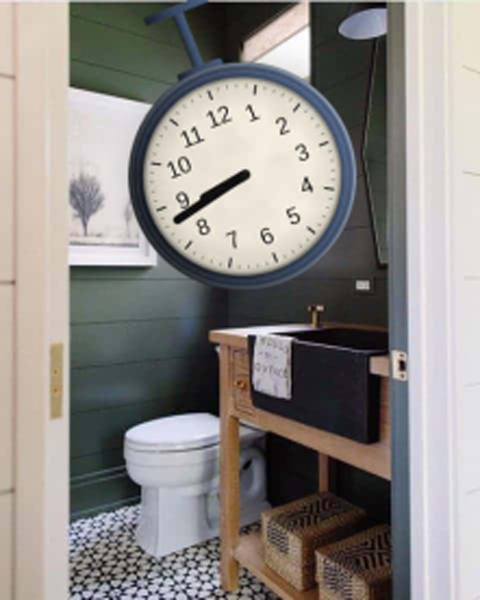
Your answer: 8.43
